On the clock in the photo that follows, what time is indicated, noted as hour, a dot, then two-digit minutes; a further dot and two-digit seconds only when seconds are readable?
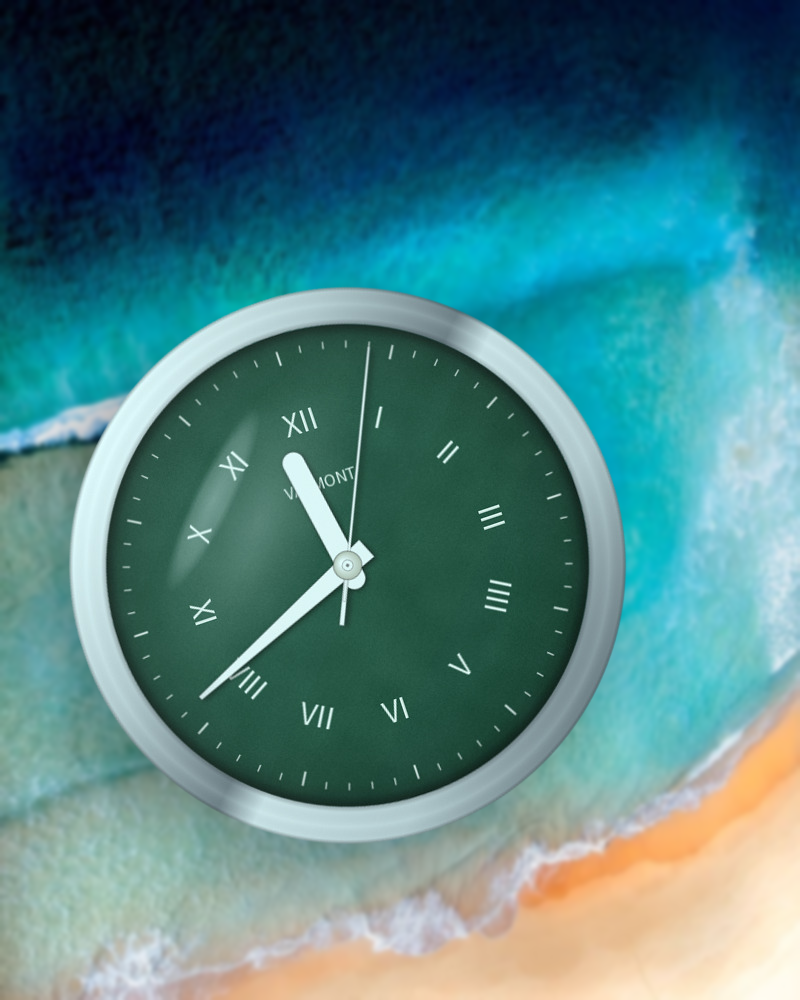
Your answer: 11.41.04
